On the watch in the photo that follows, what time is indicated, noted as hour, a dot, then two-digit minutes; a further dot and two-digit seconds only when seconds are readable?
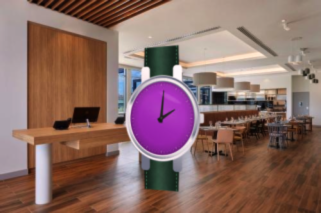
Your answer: 2.01
